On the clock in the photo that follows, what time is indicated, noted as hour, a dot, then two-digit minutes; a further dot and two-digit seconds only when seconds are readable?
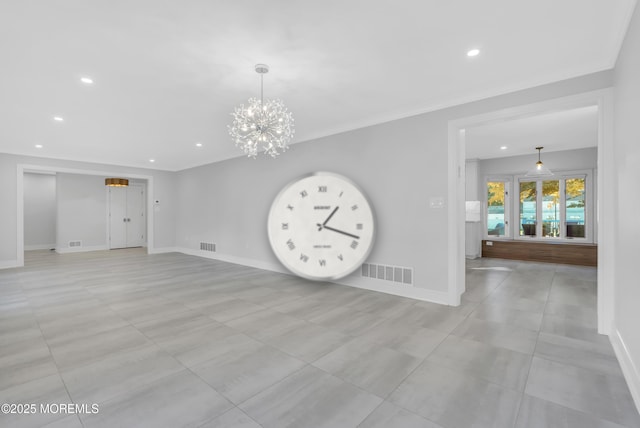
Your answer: 1.18
